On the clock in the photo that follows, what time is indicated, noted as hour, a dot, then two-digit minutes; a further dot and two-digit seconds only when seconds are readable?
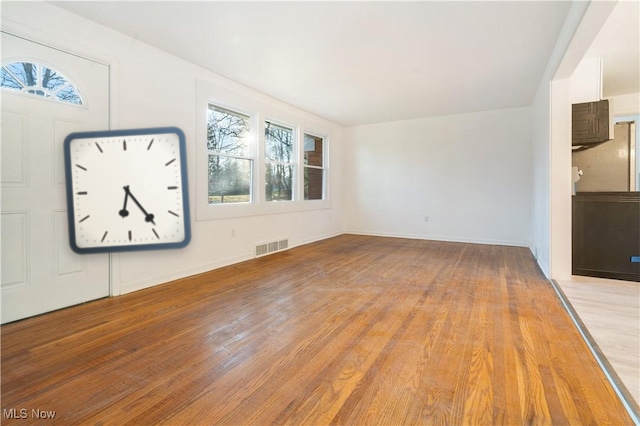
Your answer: 6.24
